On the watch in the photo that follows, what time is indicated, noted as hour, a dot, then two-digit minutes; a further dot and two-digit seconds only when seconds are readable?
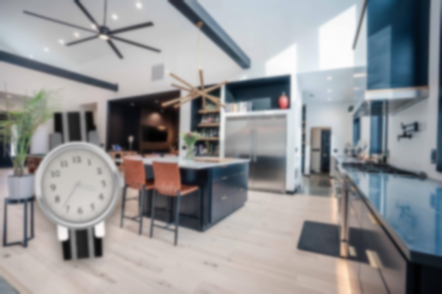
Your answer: 3.36
